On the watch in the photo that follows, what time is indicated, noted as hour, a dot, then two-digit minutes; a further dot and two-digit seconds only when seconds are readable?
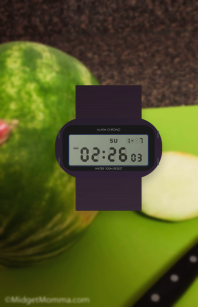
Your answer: 2.26.03
